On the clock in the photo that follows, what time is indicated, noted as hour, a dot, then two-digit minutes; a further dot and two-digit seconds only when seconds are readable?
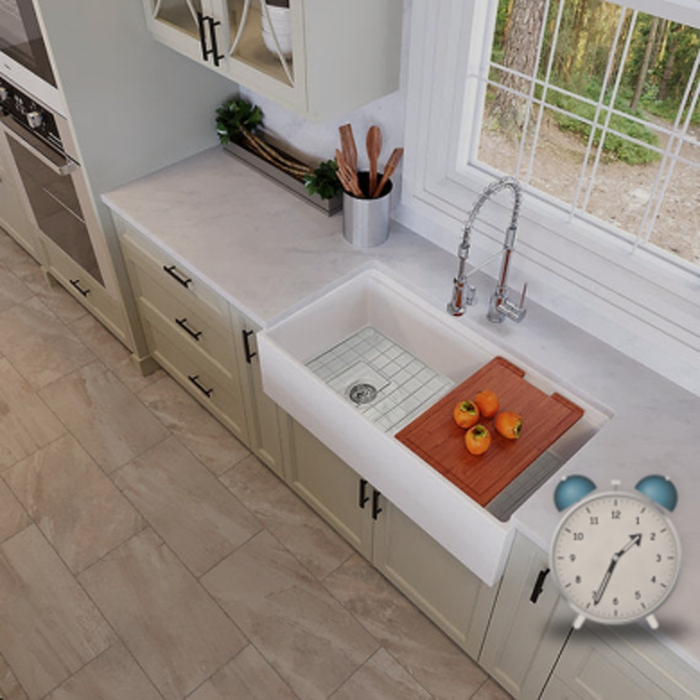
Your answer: 1.34
